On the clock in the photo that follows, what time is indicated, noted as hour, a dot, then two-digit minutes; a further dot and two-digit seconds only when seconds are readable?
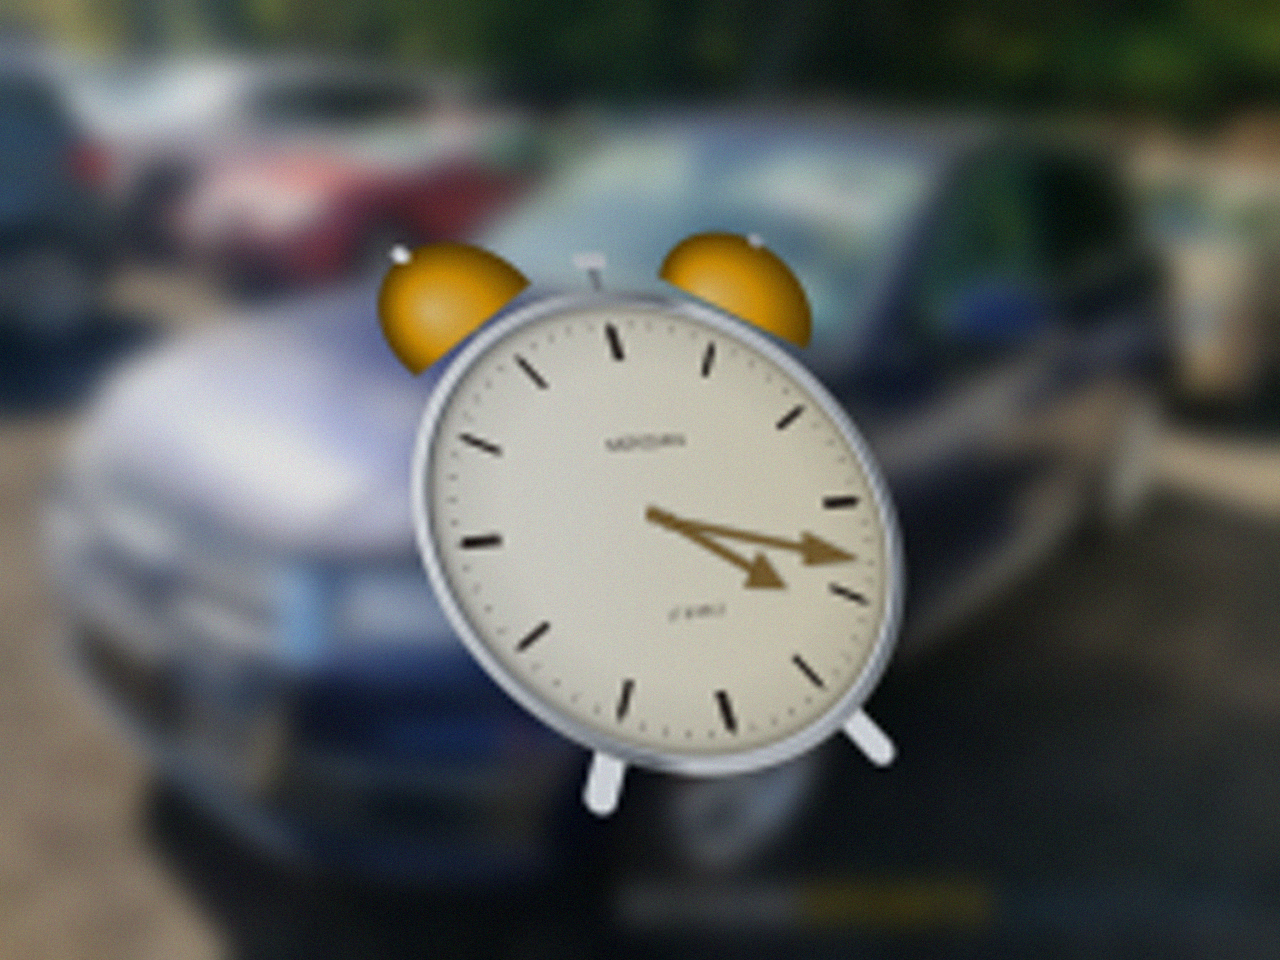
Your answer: 4.18
